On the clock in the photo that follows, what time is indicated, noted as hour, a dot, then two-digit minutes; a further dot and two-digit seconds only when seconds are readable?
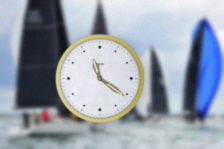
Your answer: 11.21
